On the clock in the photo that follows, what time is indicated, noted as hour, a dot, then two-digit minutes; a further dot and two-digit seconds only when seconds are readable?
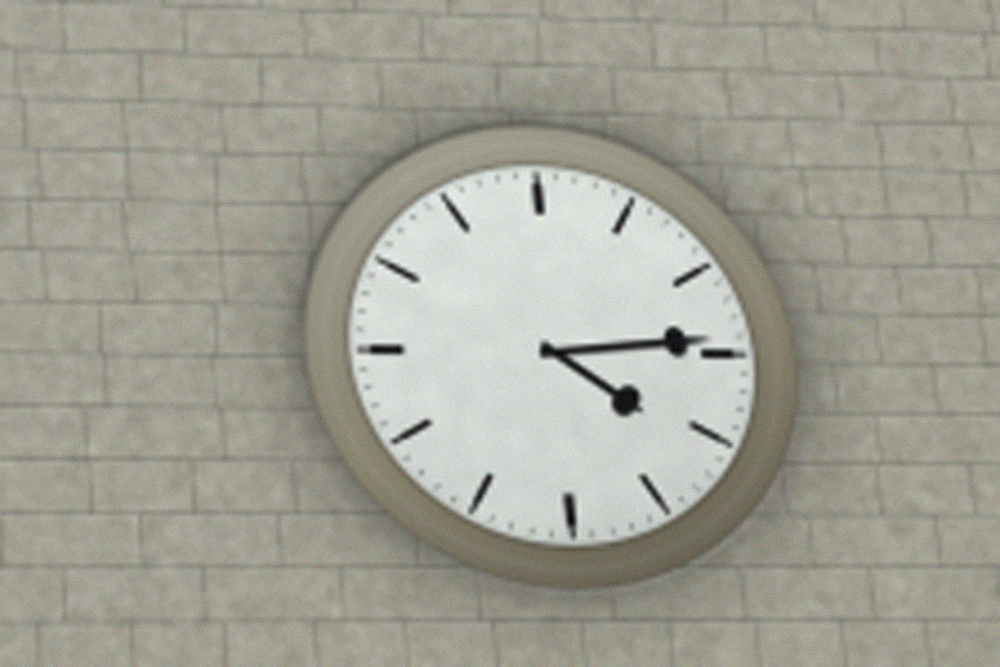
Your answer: 4.14
